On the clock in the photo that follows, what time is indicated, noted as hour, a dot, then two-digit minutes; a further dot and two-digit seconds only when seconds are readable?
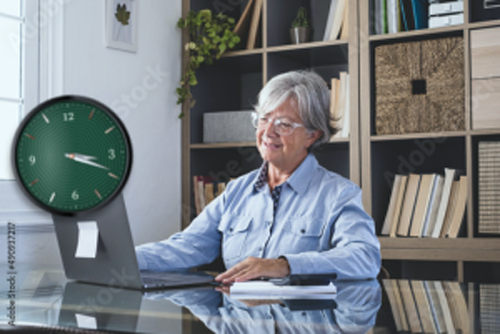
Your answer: 3.19
